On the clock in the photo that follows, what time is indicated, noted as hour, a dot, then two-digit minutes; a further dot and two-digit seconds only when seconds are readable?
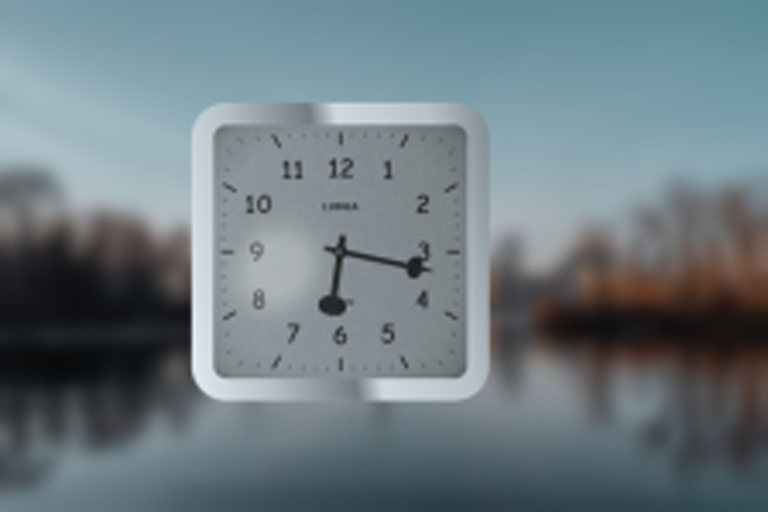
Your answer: 6.17
